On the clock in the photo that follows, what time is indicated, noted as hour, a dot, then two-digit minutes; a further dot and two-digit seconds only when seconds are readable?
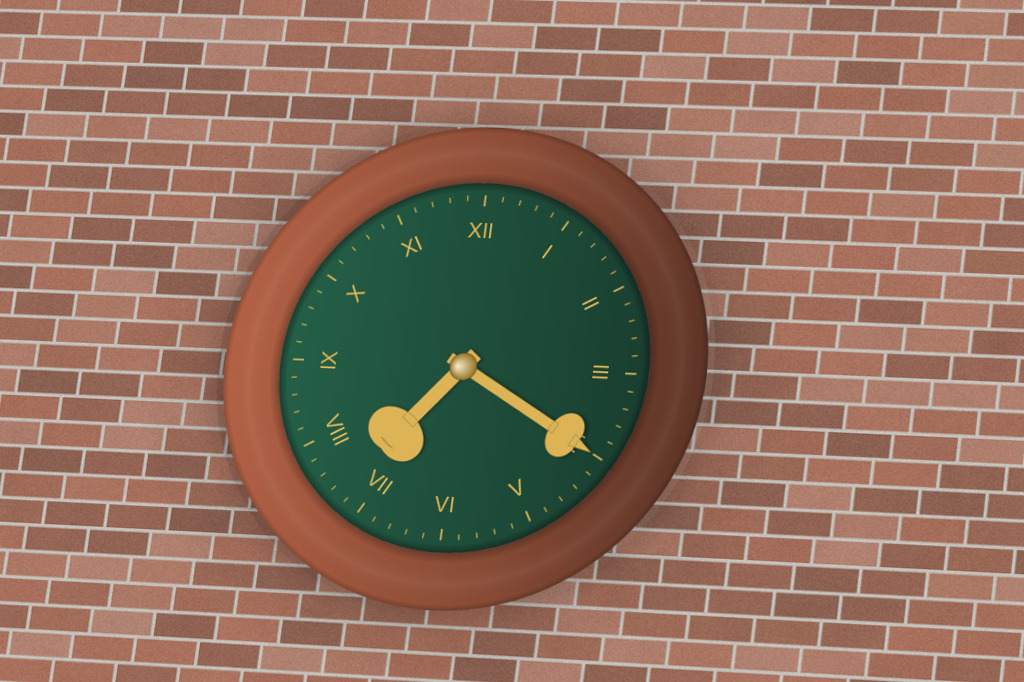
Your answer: 7.20
